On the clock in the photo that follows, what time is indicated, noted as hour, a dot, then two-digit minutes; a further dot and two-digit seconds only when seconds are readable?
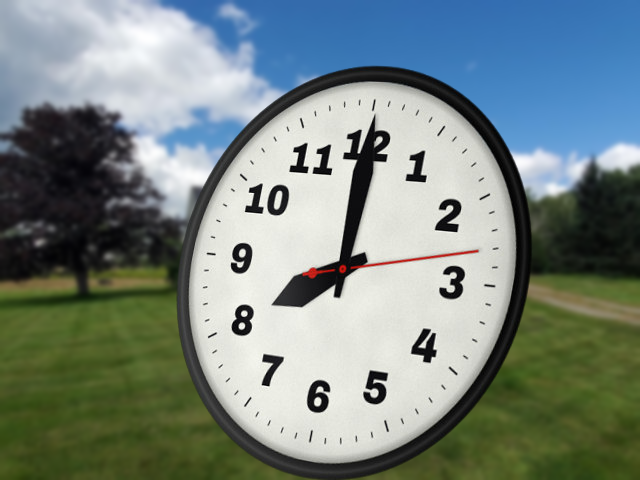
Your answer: 8.00.13
